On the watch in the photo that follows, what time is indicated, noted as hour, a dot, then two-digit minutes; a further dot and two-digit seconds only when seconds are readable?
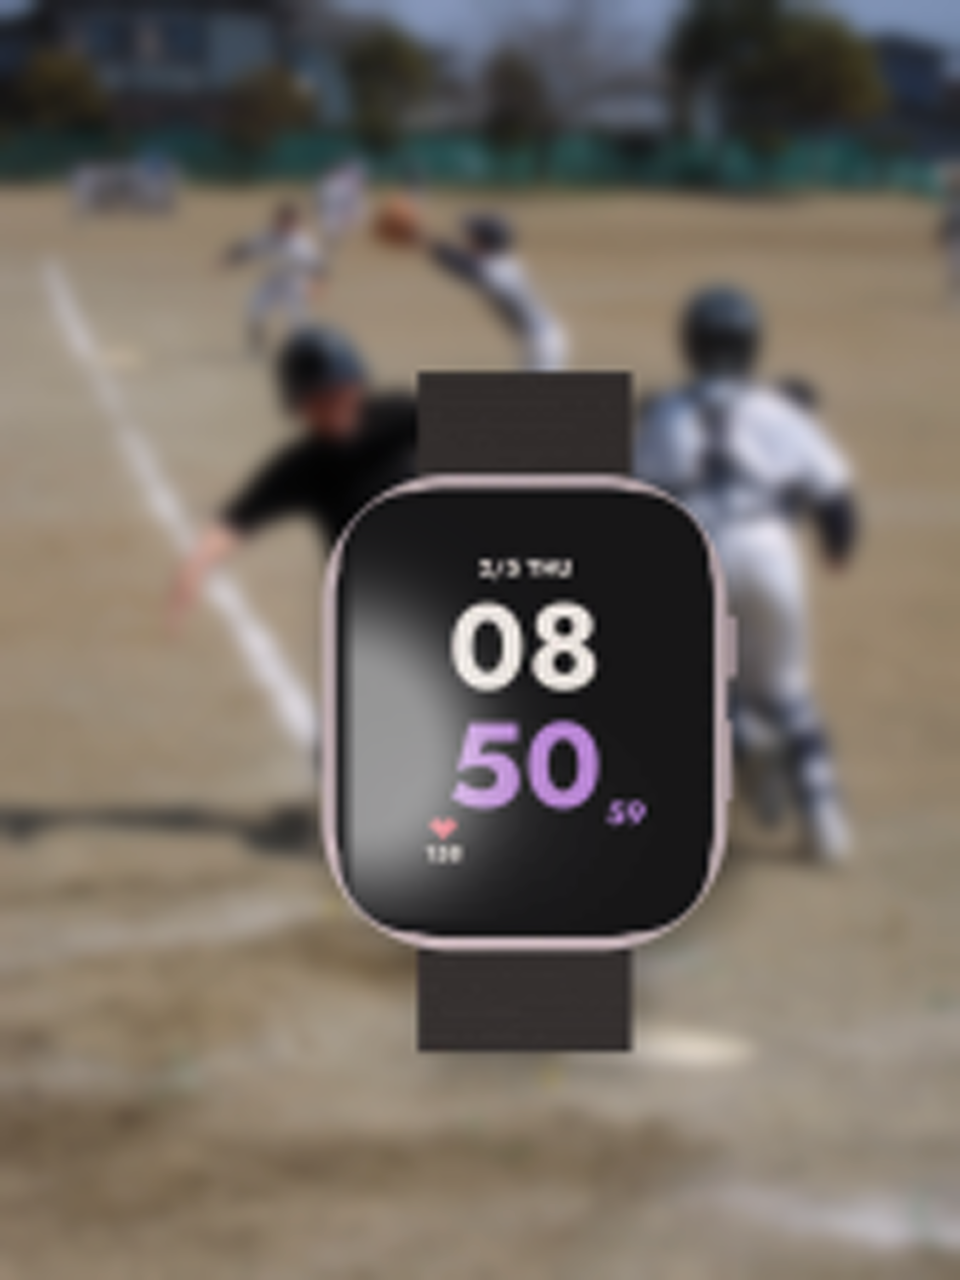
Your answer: 8.50
